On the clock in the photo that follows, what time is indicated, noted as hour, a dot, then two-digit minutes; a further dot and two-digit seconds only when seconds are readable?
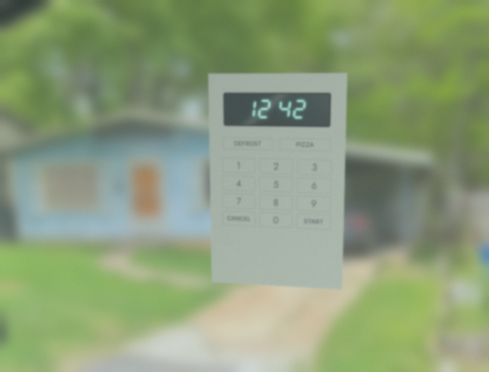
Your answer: 12.42
